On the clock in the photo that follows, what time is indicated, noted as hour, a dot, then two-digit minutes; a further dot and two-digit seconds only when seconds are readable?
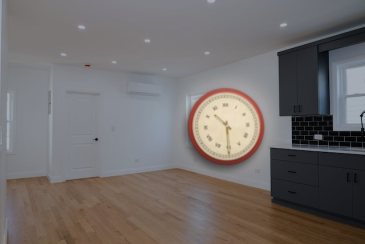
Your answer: 10.30
